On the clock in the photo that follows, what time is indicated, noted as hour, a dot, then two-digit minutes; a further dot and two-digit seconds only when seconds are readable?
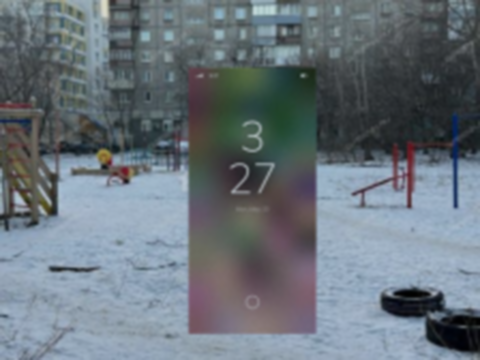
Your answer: 3.27
